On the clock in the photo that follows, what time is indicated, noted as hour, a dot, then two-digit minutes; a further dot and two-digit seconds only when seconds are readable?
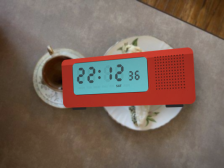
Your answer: 22.12.36
